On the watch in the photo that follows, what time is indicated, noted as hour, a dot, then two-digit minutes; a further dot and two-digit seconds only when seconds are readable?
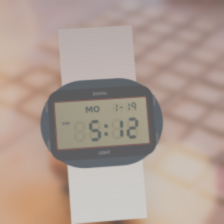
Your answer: 5.12
